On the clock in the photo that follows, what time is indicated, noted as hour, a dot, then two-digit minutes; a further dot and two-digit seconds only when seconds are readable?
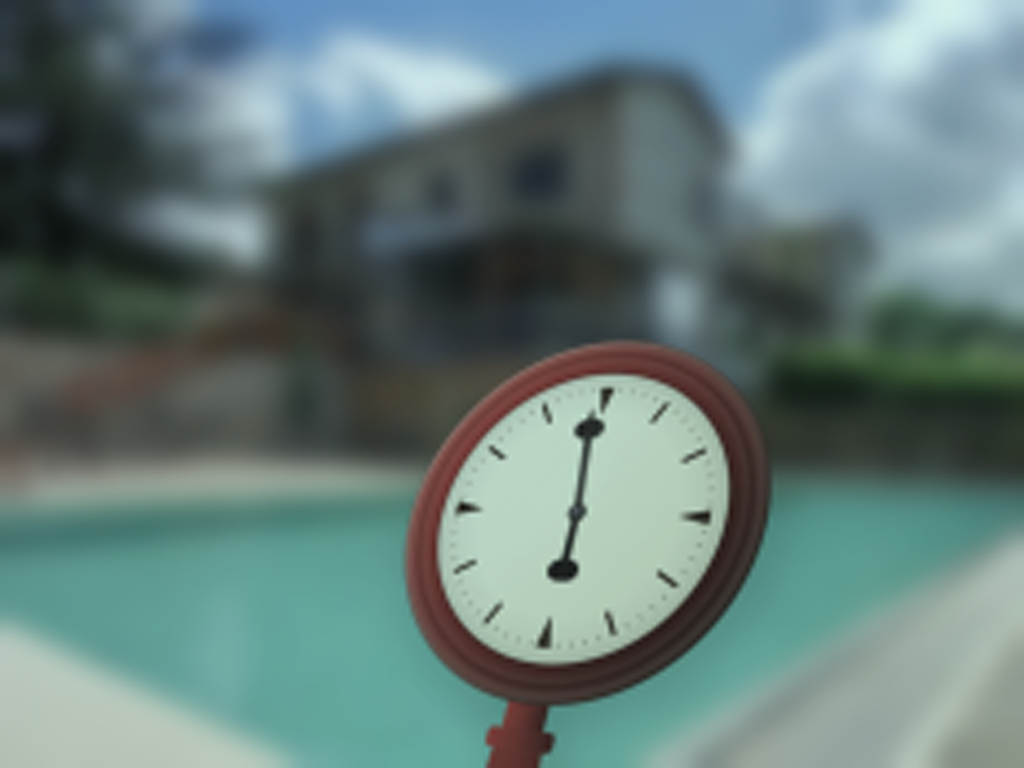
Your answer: 5.59
